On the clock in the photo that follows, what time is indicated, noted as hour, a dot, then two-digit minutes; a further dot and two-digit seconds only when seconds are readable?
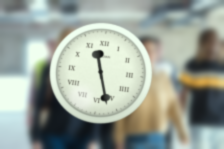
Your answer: 11.27
